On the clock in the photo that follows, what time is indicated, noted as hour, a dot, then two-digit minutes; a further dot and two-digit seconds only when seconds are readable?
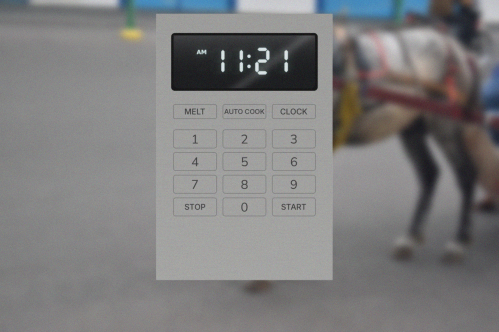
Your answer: 11.21
